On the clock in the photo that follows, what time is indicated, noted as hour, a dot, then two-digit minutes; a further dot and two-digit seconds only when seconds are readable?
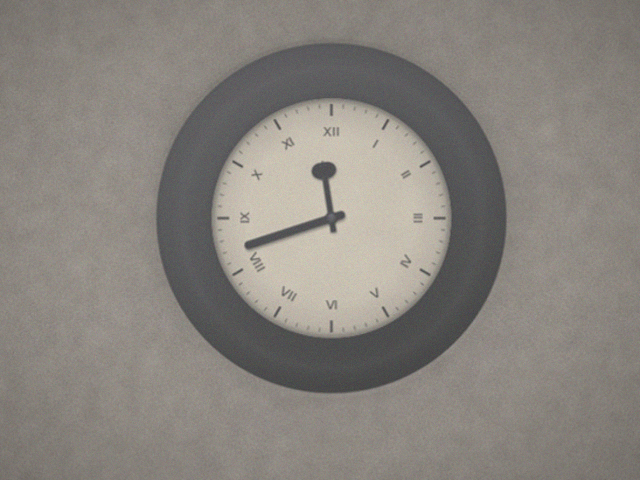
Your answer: 11.42
